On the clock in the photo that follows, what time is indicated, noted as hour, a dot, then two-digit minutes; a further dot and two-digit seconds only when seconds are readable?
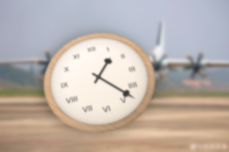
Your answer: 1.23
